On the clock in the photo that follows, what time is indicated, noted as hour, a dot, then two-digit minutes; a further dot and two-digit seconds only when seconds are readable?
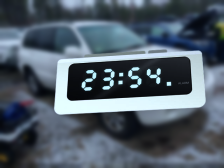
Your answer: 23.54
